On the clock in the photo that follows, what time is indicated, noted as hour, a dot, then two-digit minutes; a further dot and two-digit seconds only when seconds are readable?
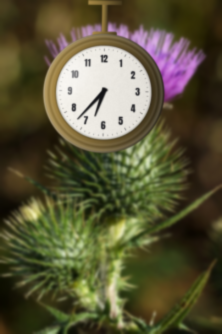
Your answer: 6.37
